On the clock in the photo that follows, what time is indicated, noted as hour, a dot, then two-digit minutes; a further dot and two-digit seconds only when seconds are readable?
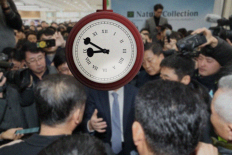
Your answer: 8.50
